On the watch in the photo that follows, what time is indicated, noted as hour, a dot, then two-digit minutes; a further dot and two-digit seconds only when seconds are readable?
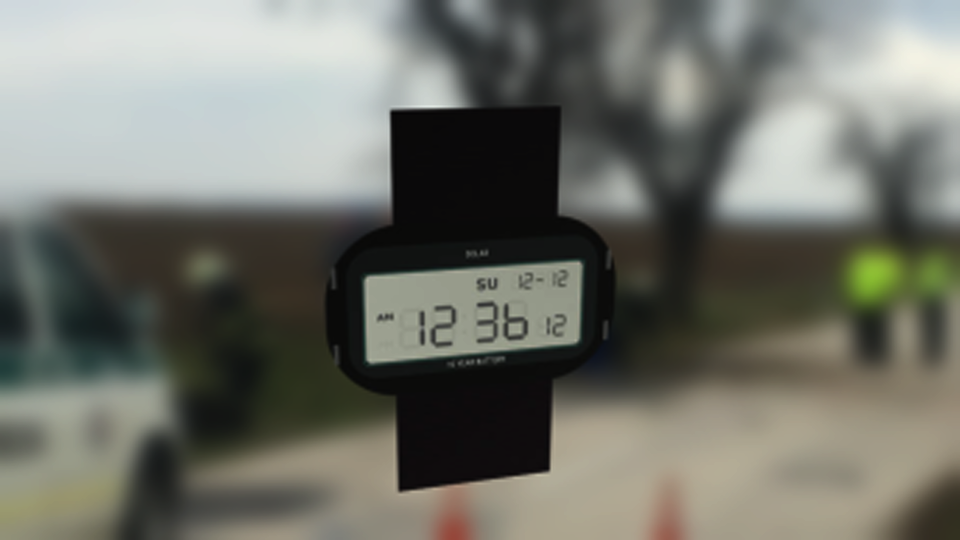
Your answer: 12.36.12
